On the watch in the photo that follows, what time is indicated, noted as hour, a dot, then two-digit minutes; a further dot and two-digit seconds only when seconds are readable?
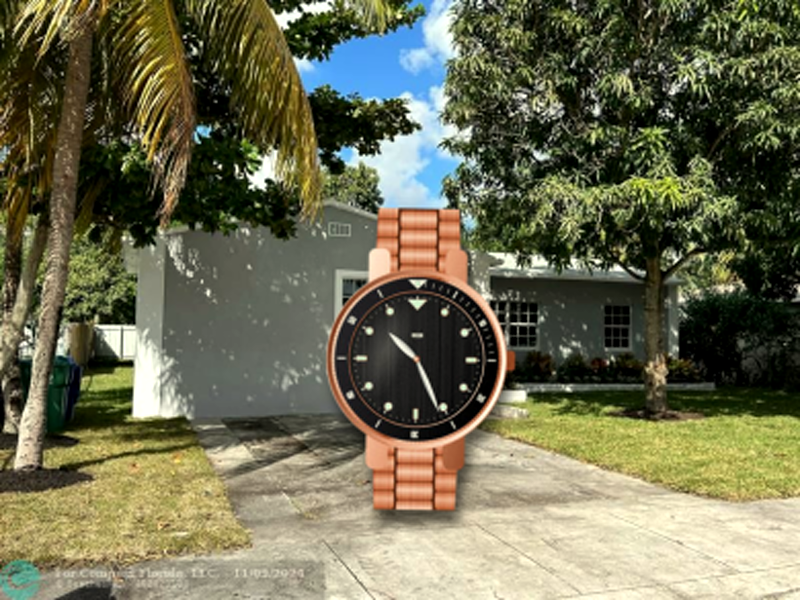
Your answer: 10.26
